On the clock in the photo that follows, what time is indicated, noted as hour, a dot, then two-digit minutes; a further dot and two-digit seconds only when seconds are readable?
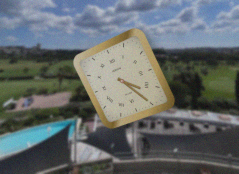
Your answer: 4.25
